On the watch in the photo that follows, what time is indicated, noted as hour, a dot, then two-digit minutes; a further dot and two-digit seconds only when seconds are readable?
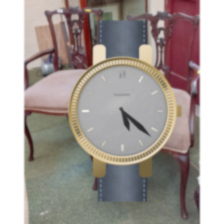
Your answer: 5.22
